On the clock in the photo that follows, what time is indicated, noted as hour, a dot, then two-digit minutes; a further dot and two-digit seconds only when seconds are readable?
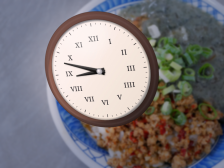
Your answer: 8.48
